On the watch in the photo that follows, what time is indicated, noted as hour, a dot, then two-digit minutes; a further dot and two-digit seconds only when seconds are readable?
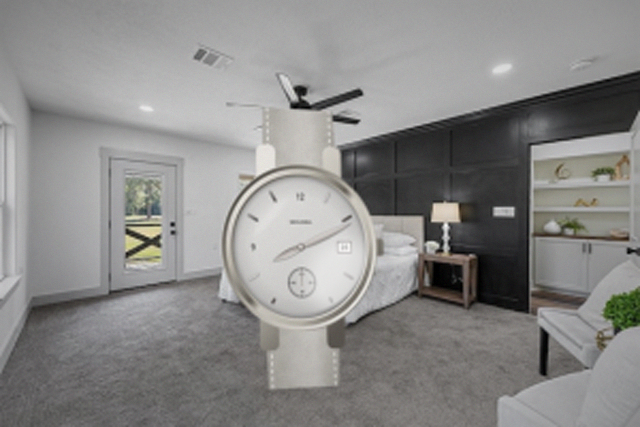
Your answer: 8.11
